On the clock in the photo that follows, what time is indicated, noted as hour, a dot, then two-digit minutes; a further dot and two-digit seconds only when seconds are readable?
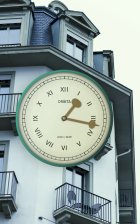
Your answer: 1.17
